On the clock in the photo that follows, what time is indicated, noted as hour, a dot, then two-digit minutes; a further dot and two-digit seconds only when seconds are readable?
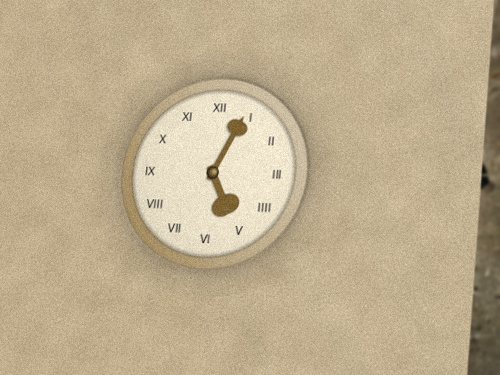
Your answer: 5.04
